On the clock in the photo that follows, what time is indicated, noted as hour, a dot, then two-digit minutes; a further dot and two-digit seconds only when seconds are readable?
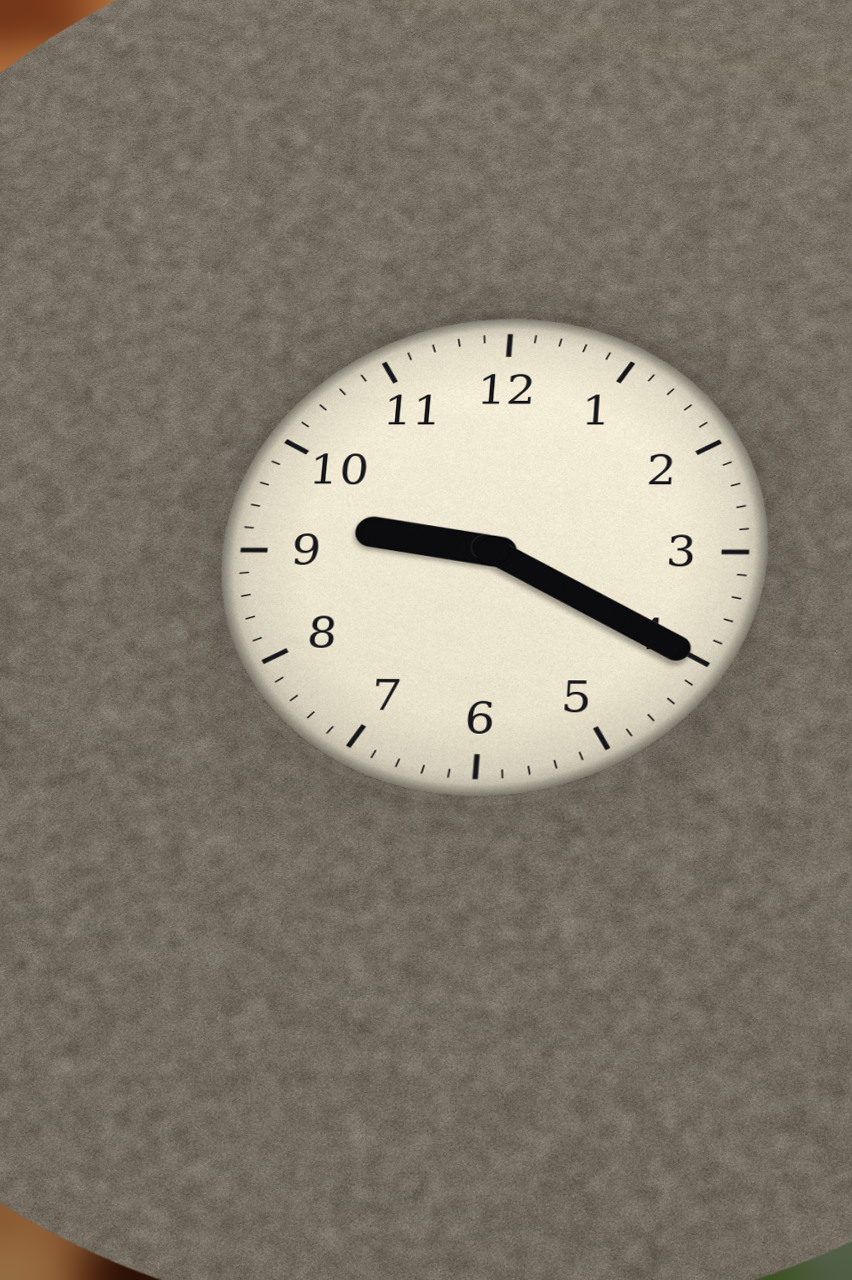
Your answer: 9.20
